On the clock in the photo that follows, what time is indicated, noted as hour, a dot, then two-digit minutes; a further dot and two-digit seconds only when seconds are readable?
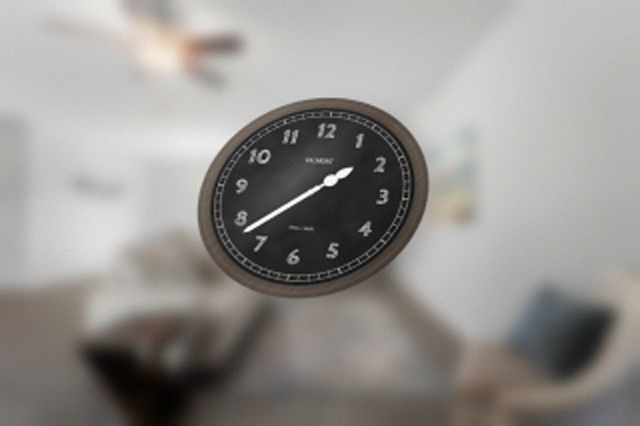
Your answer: 1.38
